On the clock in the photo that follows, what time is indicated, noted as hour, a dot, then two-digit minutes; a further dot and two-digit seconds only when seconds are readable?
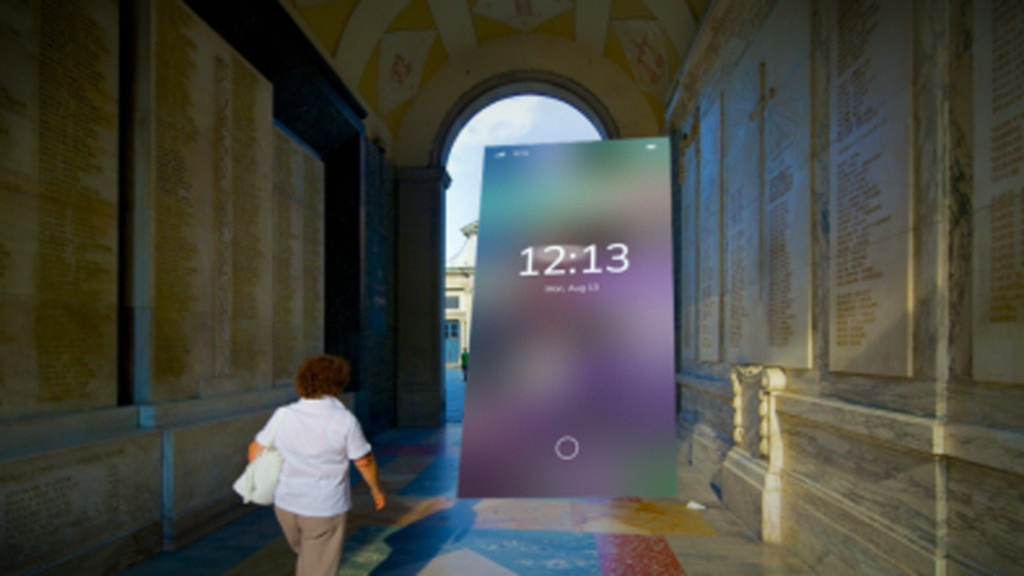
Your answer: 12.13
